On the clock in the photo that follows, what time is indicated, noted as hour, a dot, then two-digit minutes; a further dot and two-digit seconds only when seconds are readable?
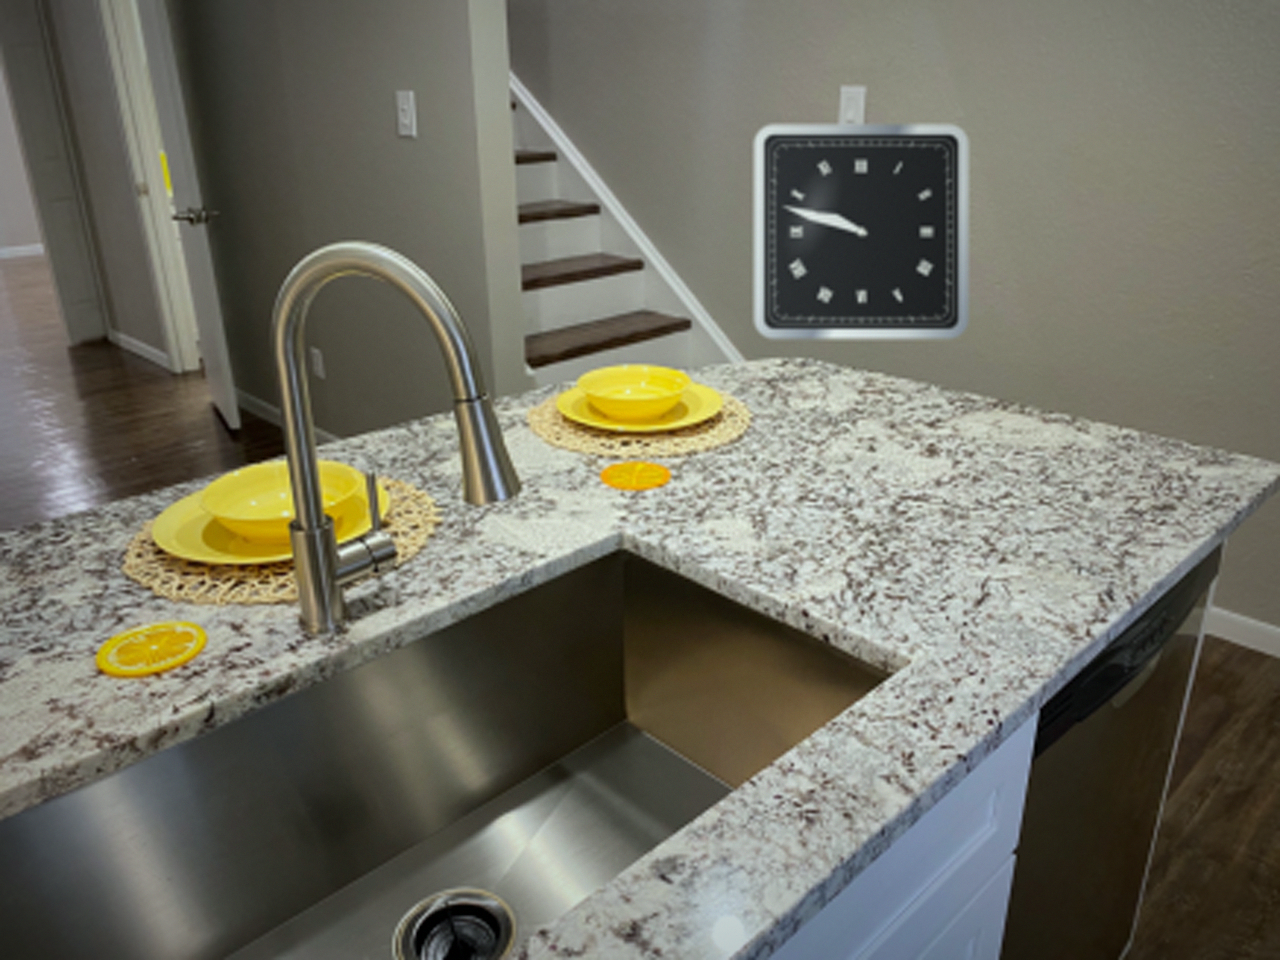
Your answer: 9.48
